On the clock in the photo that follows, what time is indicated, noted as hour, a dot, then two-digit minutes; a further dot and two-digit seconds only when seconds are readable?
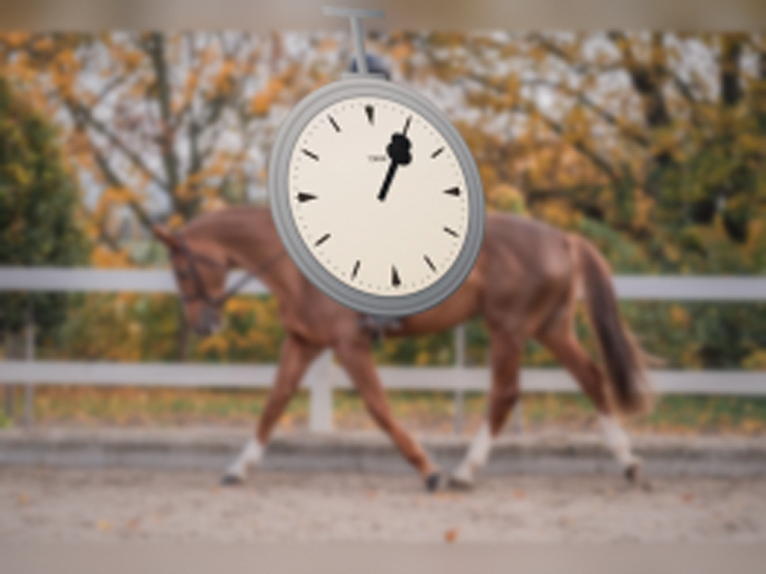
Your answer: 1.05
